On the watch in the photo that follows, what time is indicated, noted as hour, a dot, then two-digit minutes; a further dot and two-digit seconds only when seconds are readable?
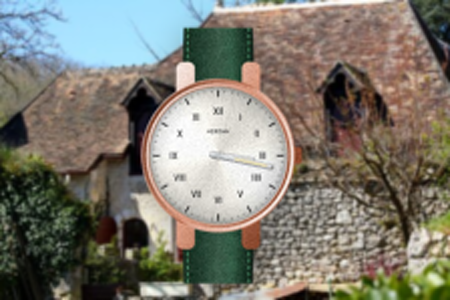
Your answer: 3.17
